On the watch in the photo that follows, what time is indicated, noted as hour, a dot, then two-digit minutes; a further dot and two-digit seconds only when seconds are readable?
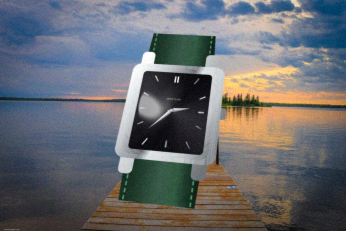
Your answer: 2.37
